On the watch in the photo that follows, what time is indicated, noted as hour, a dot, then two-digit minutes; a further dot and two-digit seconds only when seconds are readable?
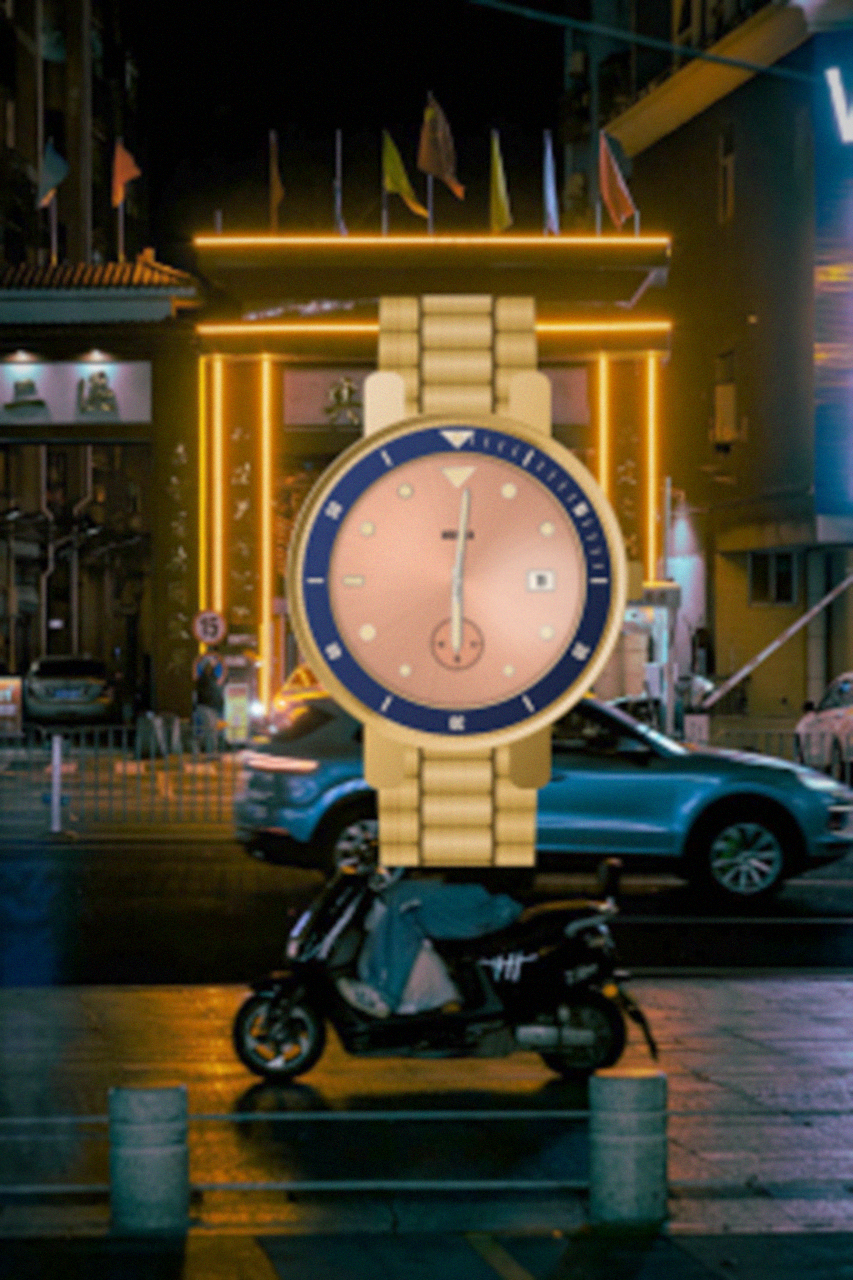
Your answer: 6.01
